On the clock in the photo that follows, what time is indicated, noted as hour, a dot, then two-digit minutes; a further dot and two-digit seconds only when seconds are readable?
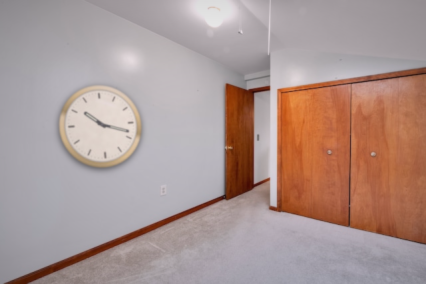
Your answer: 10.18
